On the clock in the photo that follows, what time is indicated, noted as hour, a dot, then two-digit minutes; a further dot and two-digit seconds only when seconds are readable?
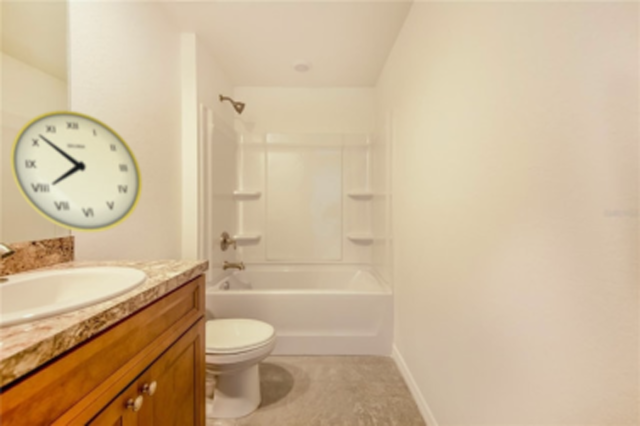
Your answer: 7.52
